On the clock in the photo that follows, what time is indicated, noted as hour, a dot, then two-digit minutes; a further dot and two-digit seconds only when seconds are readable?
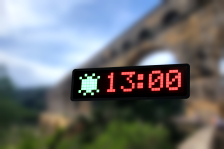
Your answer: 13.00
